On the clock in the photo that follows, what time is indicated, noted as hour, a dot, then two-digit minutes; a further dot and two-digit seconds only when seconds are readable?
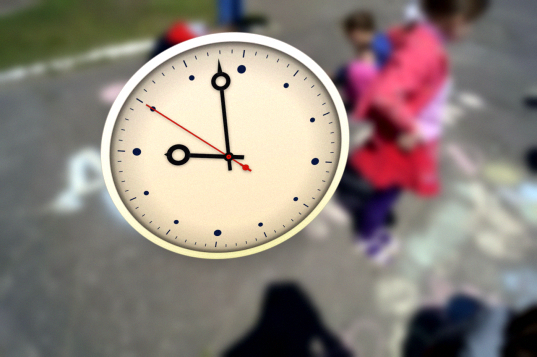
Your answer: 8.57.50
